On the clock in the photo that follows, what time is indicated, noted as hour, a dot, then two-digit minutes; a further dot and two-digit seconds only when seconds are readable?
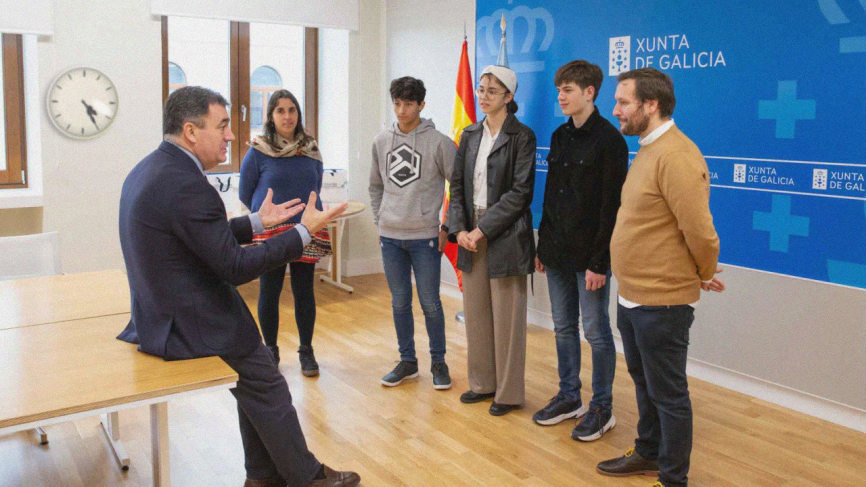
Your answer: 4.25
